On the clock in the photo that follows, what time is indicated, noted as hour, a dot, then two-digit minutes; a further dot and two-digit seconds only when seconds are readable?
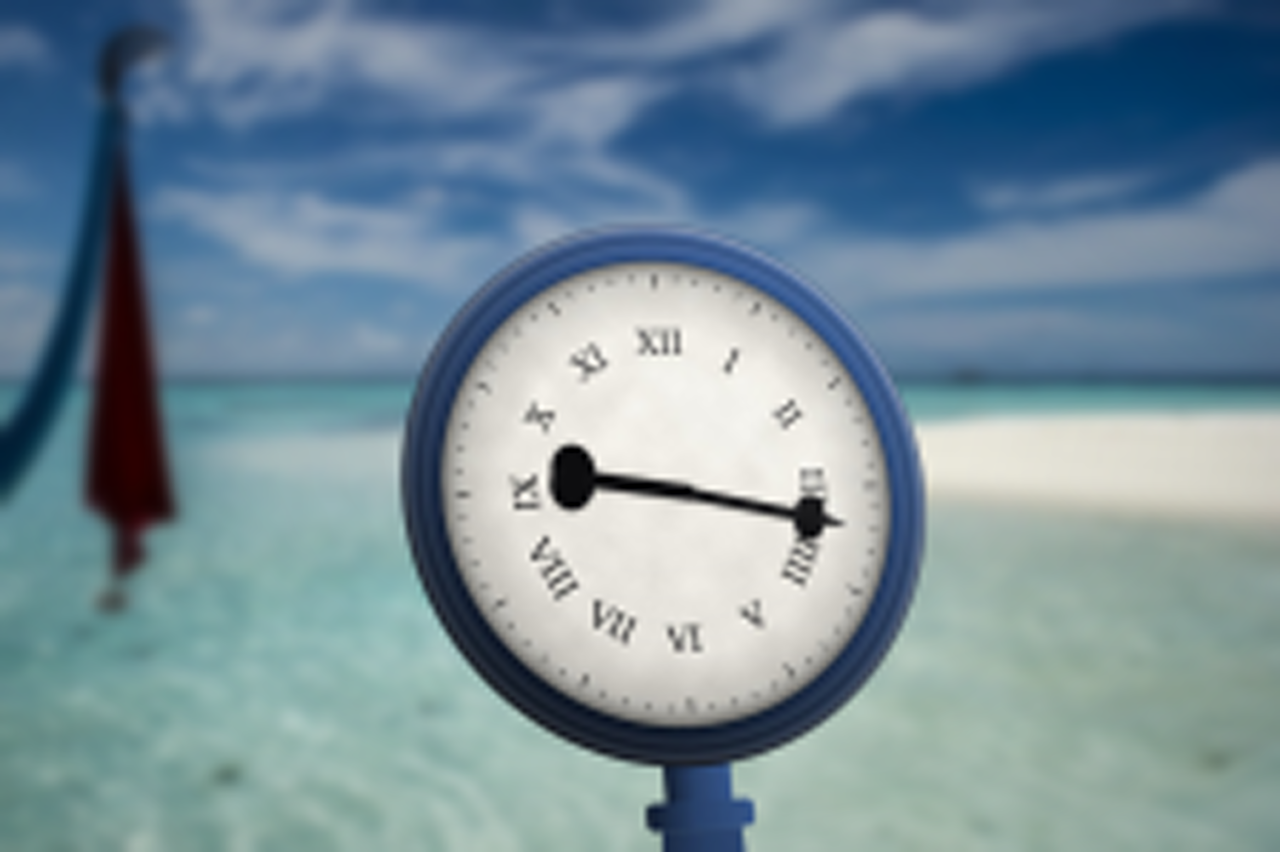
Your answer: 9.17
